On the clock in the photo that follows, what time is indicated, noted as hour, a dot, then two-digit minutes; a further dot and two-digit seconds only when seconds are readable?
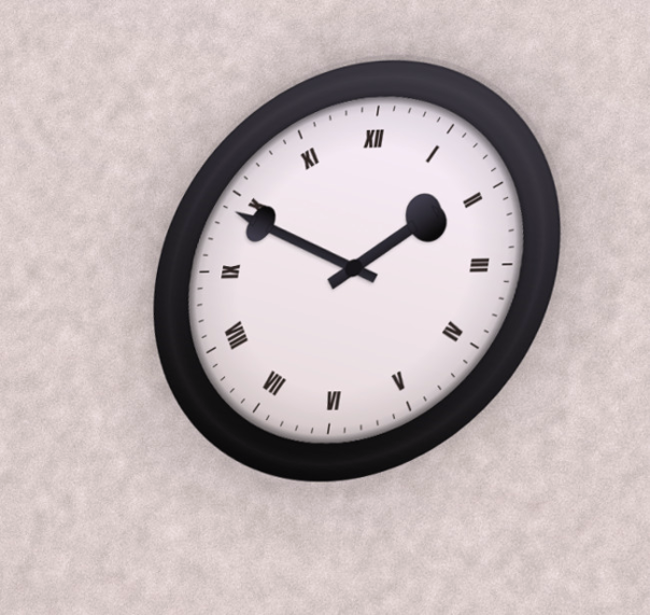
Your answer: 1.49
